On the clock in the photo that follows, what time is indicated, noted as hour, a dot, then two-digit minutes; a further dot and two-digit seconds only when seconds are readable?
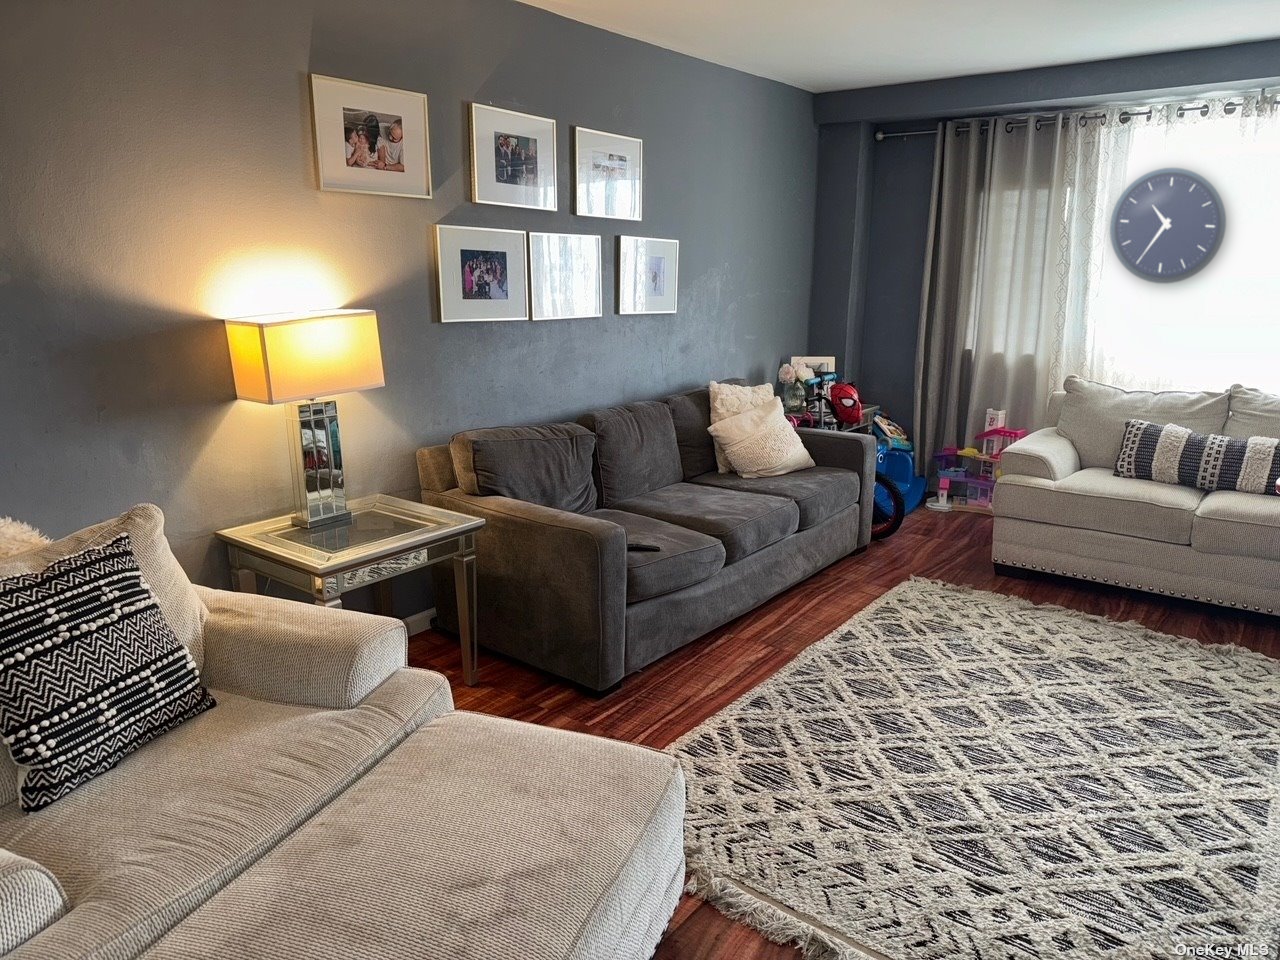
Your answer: 10.35
